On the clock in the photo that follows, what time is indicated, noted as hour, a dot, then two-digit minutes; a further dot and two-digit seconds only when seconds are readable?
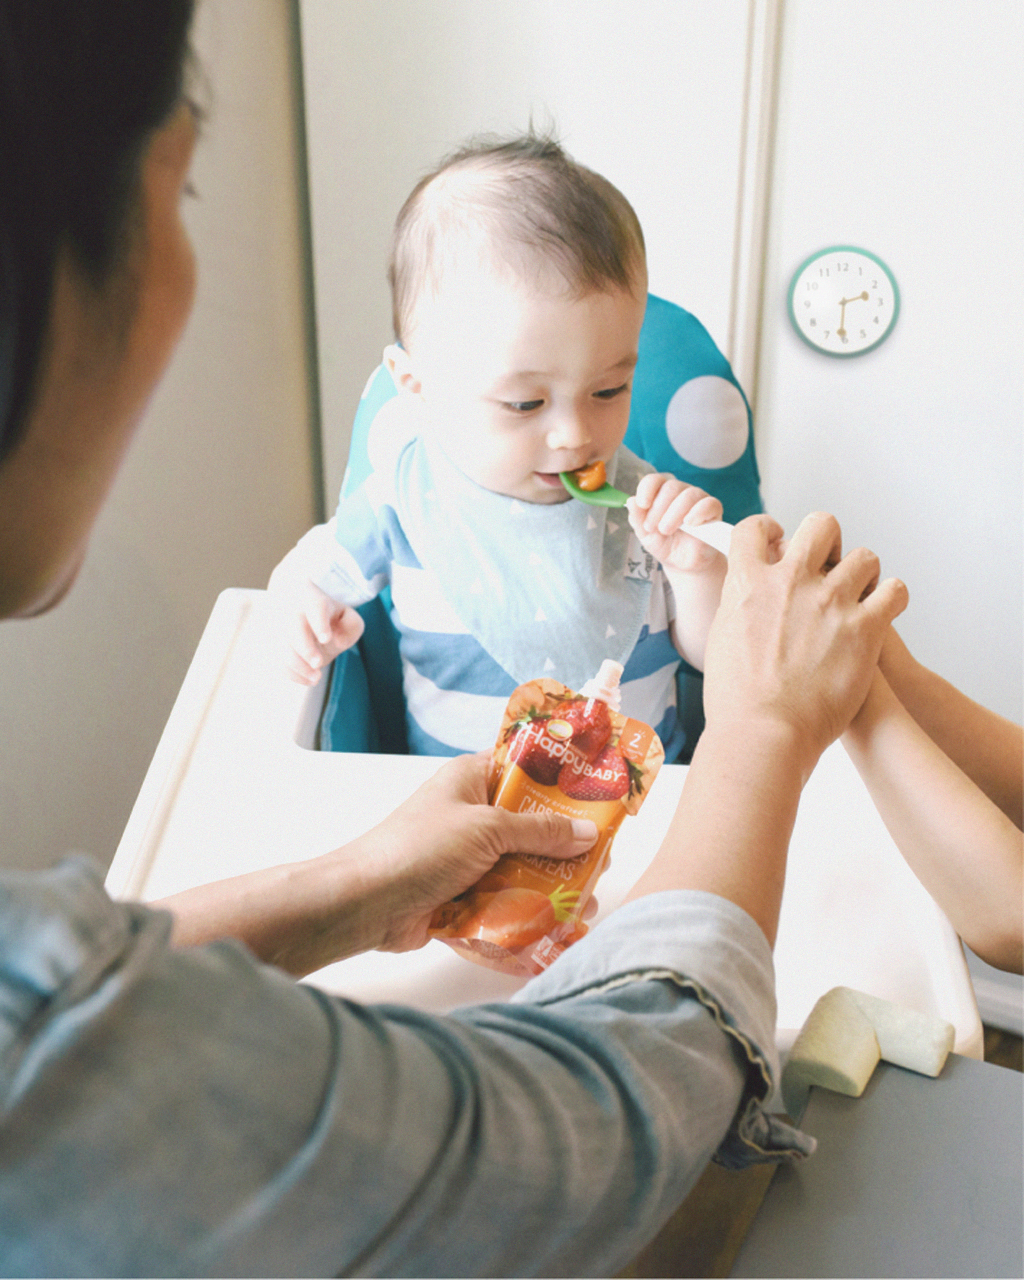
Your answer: 2.31
